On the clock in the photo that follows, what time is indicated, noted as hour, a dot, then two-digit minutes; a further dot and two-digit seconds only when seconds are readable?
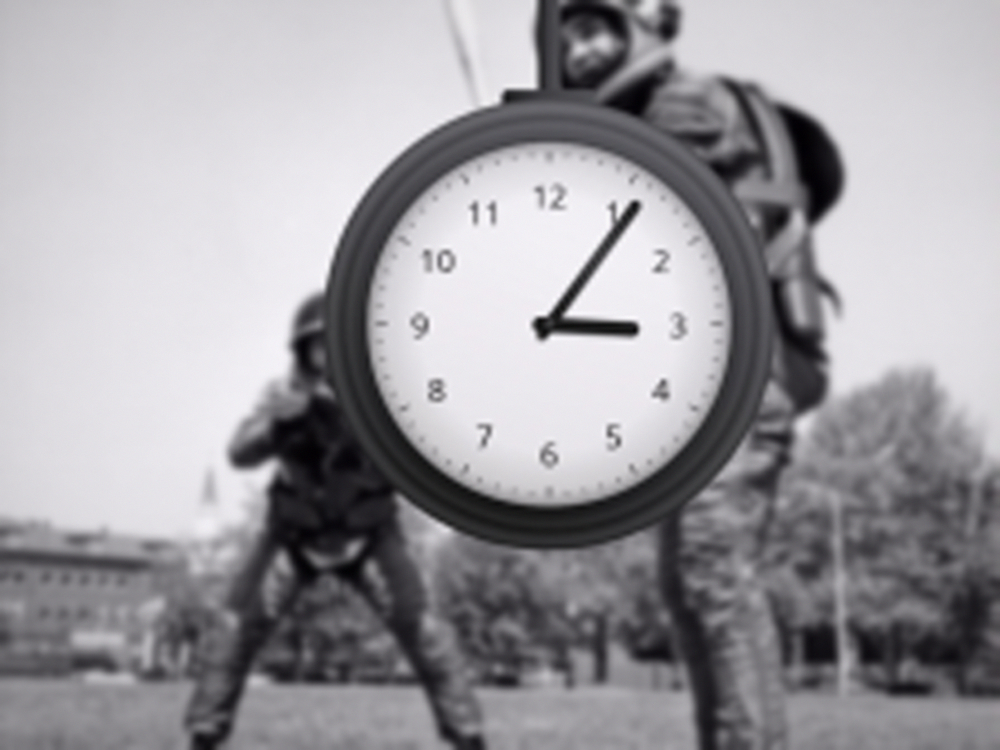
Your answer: 3.06
